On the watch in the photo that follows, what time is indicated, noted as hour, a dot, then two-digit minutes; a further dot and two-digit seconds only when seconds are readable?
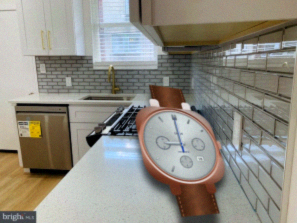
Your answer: 9.00
